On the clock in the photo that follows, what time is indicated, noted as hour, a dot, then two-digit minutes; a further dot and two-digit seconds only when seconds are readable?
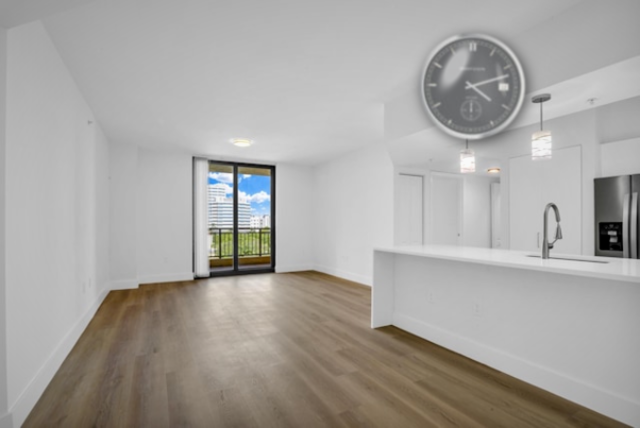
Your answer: 4.12
